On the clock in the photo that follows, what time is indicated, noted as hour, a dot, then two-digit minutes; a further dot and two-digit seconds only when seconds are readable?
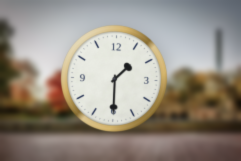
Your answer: 1.30
